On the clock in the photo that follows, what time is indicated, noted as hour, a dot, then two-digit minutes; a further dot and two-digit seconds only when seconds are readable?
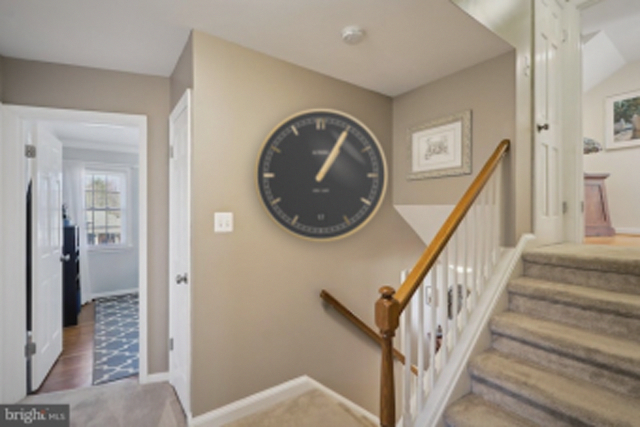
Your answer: 1.05
